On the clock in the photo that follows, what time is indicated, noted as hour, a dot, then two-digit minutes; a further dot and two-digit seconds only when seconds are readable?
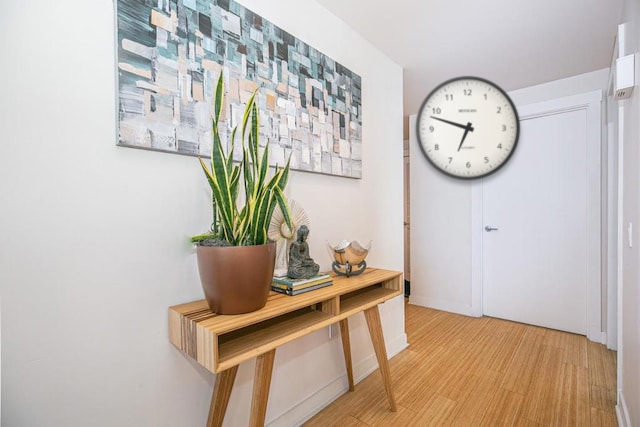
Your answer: 6.48
